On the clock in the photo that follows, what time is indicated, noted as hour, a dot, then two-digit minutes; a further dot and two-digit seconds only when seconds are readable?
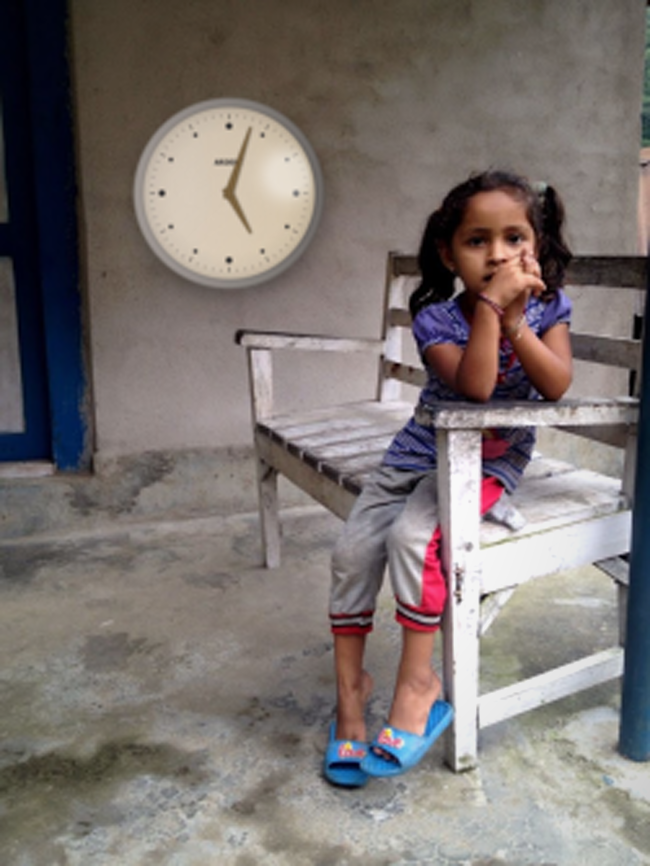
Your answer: 5.03
